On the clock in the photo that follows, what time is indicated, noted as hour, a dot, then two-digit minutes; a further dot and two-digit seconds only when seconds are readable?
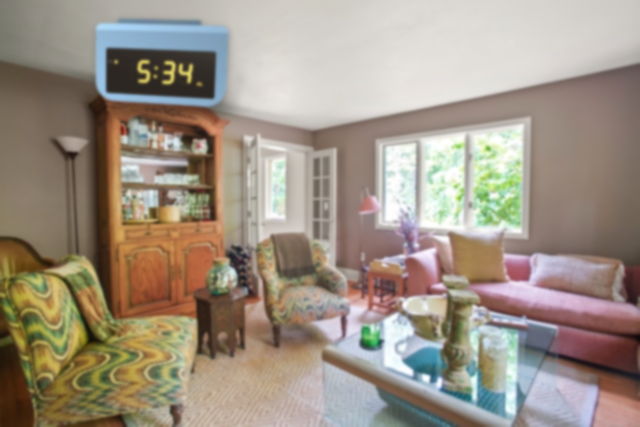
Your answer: 5.34
